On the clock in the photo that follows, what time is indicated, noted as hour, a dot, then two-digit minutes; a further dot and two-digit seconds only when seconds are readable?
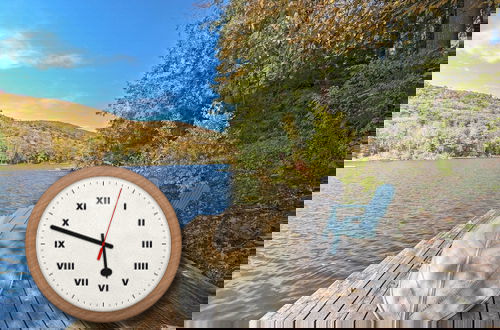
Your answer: 5.48.03
